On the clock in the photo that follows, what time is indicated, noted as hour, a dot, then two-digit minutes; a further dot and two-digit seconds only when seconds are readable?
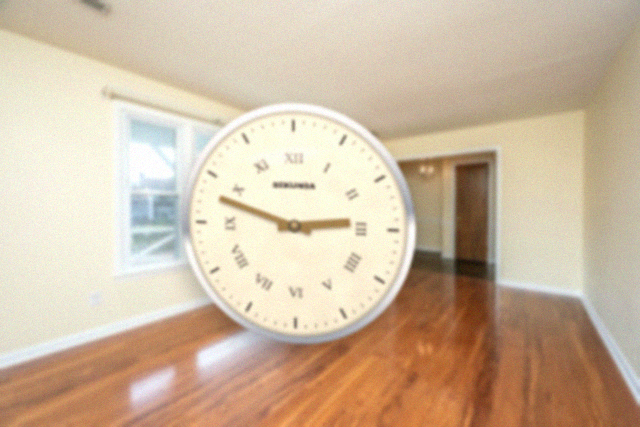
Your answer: 2.48
